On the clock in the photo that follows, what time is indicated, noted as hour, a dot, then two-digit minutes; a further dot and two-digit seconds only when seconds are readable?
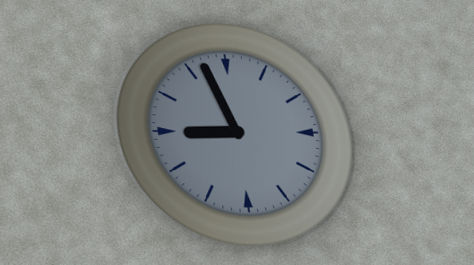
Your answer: 8.57
